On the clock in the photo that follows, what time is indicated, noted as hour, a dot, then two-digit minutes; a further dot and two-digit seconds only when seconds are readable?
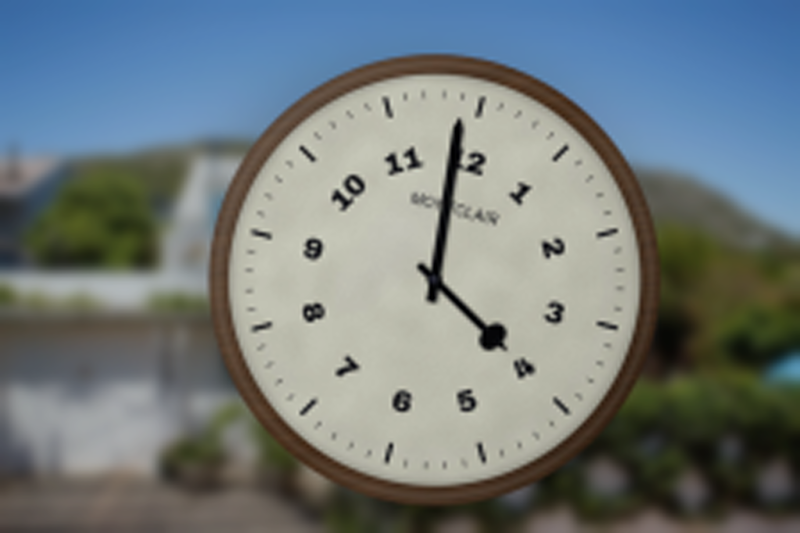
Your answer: 3.59
